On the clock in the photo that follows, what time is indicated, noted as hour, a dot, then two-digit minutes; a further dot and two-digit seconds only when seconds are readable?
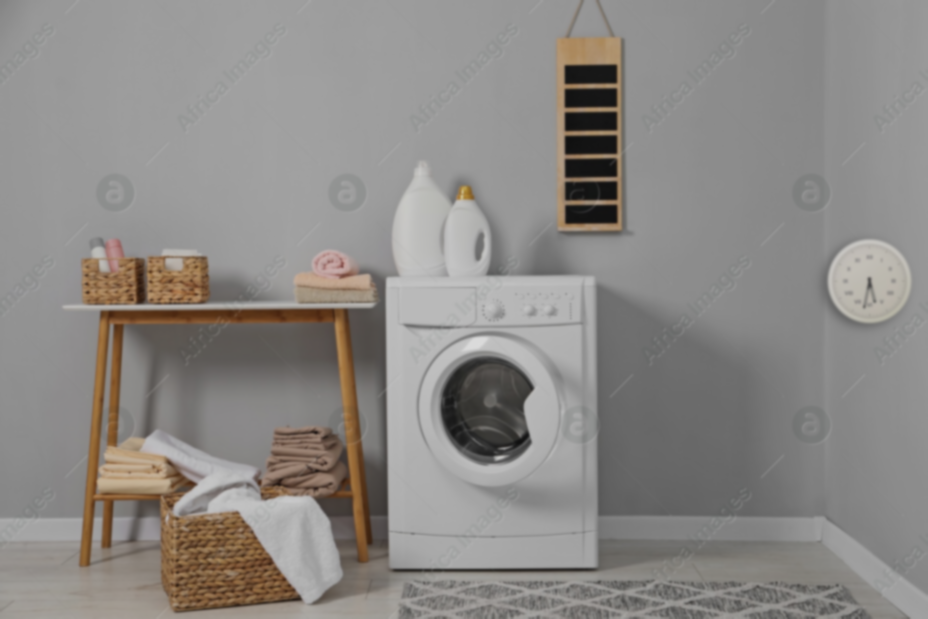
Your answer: 5.32
